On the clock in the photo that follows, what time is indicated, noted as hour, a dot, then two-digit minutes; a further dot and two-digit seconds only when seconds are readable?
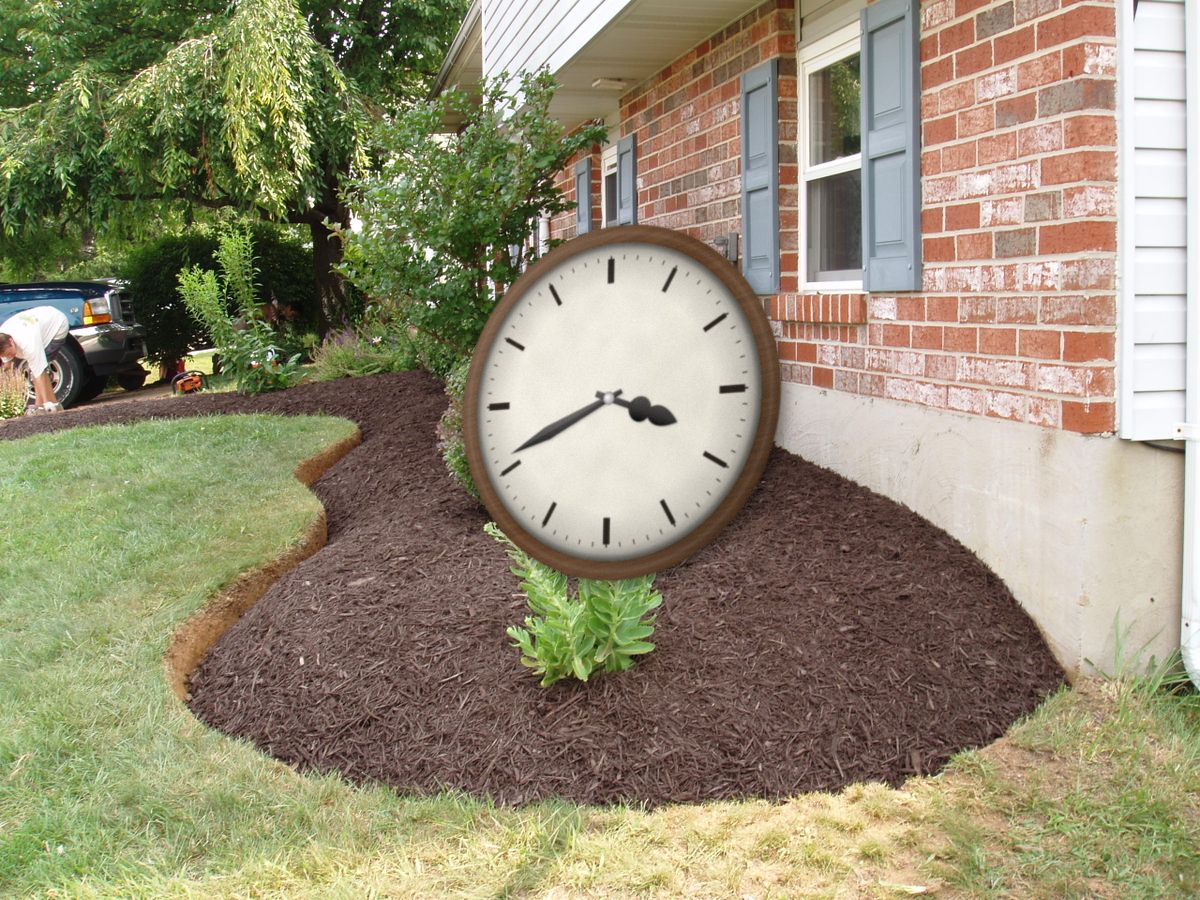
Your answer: 3.41
